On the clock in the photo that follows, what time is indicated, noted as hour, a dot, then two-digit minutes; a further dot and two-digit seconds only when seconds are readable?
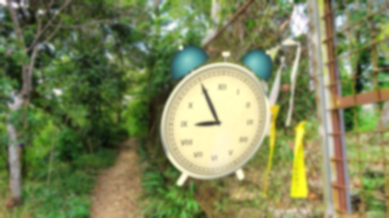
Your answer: 8.55
